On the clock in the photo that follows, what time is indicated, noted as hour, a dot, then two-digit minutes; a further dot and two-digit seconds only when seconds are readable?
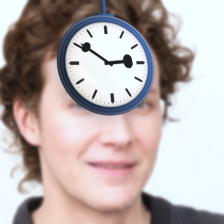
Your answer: 2.51
